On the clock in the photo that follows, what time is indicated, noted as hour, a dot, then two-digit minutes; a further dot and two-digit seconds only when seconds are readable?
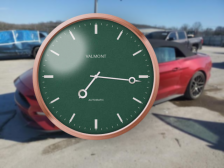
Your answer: 7.16
